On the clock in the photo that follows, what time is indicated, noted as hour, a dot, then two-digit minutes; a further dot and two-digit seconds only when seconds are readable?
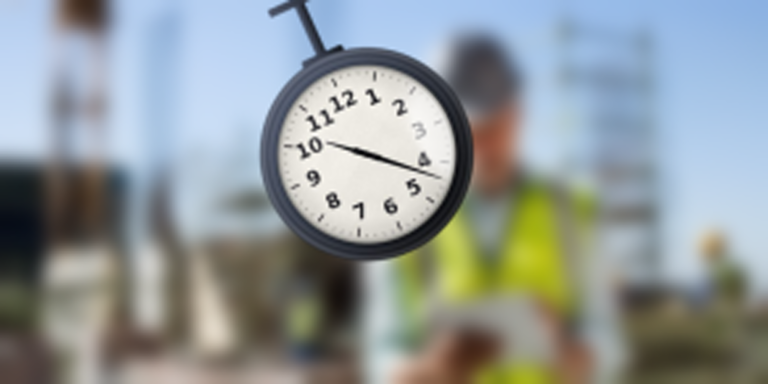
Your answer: 10.22
